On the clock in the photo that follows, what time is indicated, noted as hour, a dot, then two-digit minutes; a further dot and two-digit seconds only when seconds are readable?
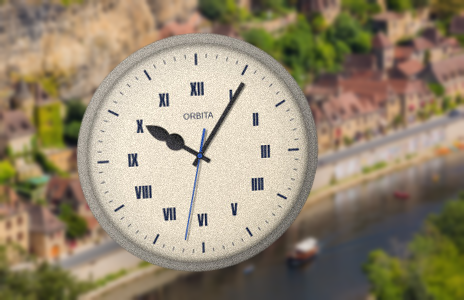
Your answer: 10.05.32
